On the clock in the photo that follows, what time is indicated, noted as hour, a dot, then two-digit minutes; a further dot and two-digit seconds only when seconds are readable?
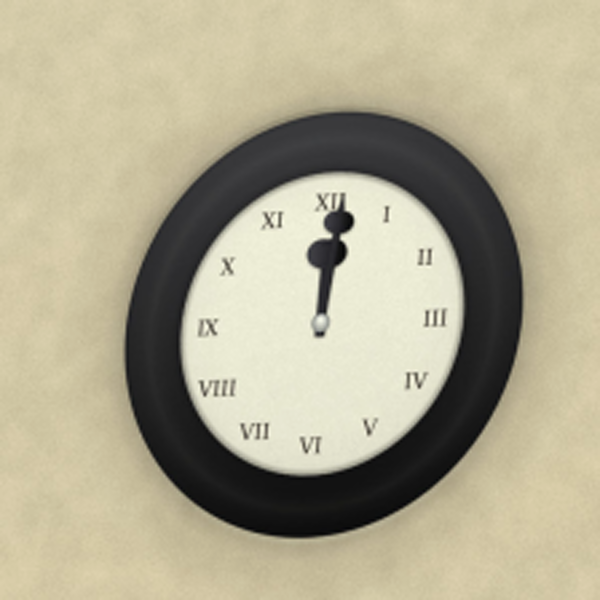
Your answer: 12.01
